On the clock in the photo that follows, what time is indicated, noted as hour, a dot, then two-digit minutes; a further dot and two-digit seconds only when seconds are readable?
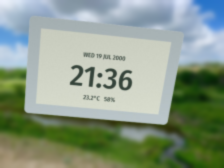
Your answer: 21.36
